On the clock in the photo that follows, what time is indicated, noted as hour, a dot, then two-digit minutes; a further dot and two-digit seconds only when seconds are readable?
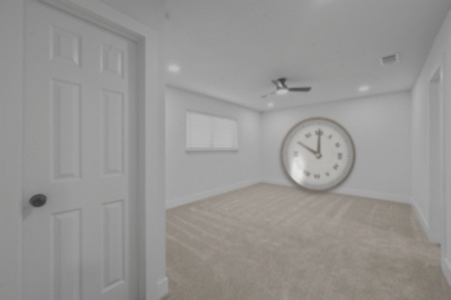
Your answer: 10.00
